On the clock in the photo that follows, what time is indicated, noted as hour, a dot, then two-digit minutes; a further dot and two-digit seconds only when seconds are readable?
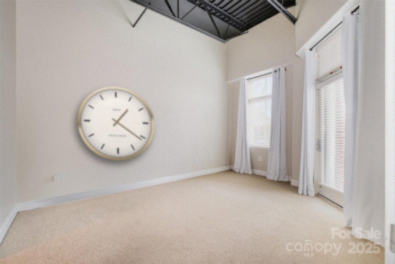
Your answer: 1.21
